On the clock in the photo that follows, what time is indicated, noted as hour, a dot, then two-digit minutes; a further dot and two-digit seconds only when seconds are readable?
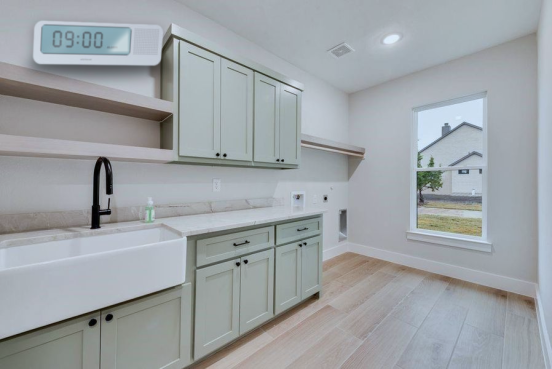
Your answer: 9.00
